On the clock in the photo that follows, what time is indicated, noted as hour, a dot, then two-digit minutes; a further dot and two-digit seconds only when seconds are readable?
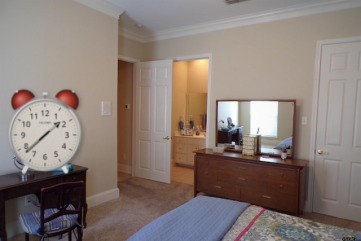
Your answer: 1.38
